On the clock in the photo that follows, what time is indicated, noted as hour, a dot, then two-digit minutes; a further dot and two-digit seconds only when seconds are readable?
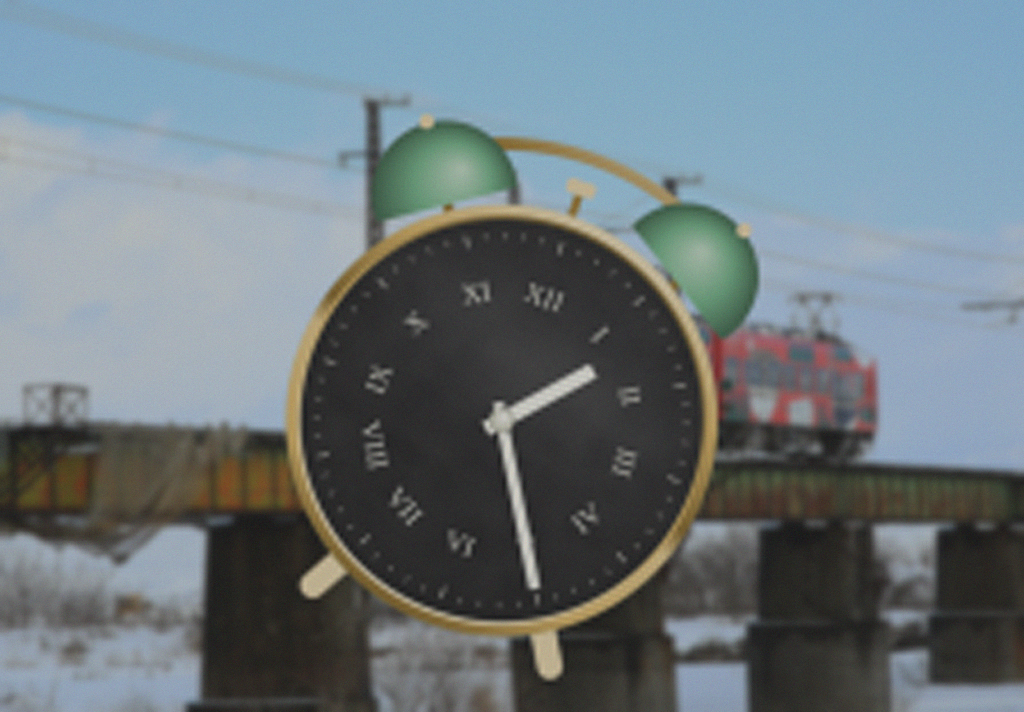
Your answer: 1.25
